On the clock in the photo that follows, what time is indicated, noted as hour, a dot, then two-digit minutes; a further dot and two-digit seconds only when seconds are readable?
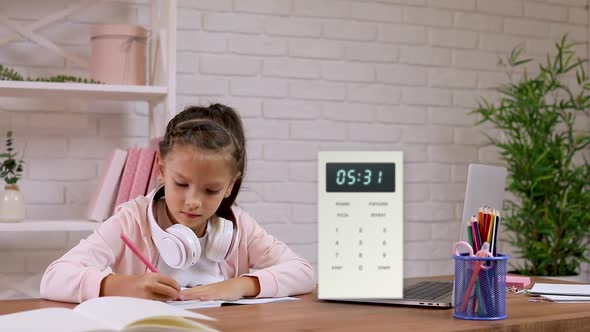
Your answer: 5.31
